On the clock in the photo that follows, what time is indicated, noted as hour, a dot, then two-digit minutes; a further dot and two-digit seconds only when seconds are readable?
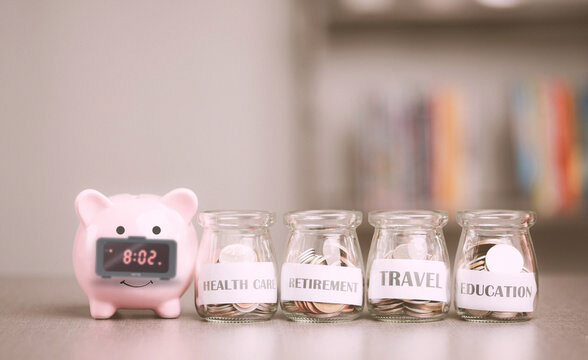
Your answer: 8.02
